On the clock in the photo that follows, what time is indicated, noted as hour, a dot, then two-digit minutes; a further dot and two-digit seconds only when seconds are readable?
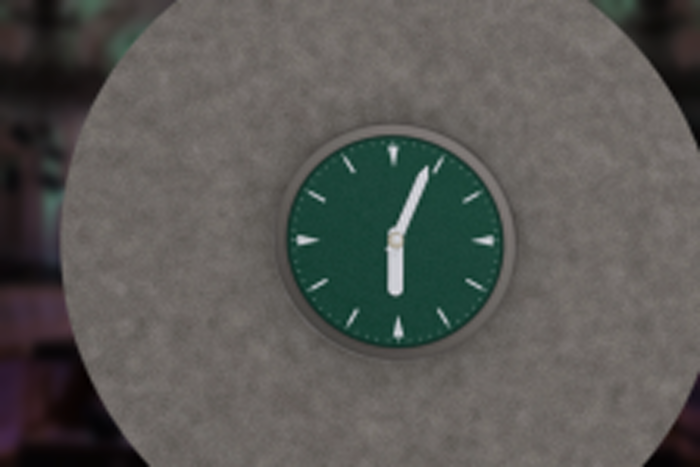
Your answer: 6.04
